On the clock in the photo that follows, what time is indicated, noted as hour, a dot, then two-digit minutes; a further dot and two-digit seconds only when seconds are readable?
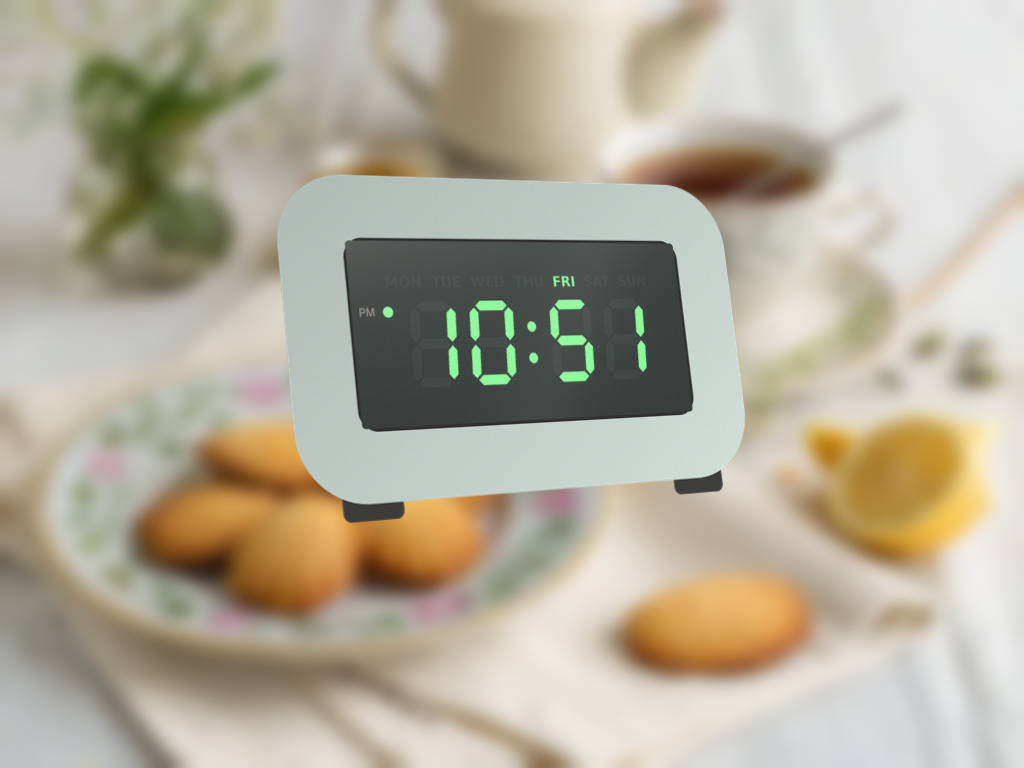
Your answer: 10.51
